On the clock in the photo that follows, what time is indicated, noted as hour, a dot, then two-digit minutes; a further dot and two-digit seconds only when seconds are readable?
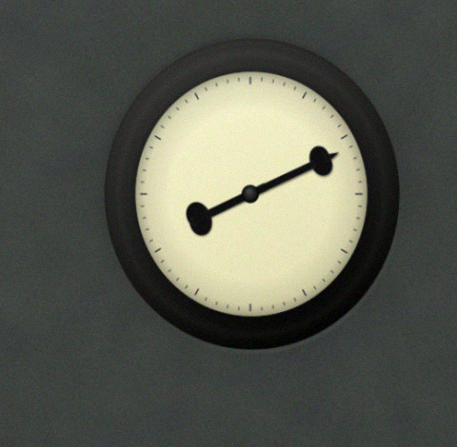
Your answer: 8.11
